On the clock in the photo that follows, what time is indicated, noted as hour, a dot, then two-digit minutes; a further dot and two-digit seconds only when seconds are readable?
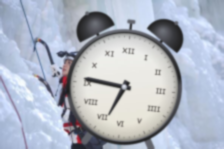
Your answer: 6.46
